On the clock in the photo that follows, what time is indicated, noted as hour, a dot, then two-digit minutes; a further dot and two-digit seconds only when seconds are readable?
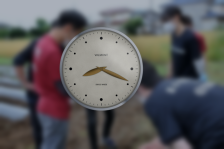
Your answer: 8.19
